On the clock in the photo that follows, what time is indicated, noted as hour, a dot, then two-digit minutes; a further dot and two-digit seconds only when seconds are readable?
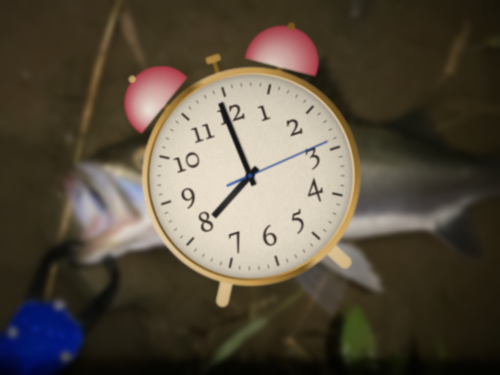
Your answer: 7.59.14
